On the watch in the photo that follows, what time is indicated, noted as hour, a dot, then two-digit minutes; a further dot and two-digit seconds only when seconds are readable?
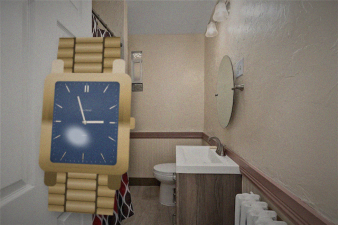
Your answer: 2.57
